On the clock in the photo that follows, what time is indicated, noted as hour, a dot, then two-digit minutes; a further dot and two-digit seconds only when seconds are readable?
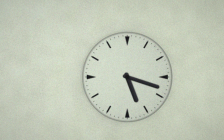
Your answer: 5.18
